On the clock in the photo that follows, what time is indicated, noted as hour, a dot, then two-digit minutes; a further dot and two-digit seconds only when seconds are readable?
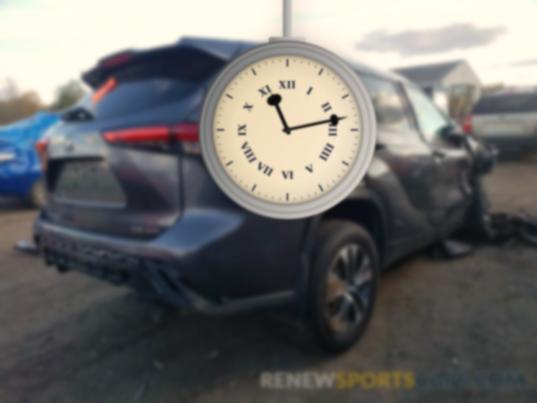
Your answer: 11.13
